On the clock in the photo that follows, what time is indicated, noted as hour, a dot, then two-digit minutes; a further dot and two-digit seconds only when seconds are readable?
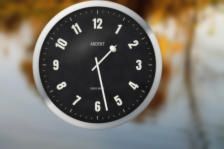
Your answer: 1.28
